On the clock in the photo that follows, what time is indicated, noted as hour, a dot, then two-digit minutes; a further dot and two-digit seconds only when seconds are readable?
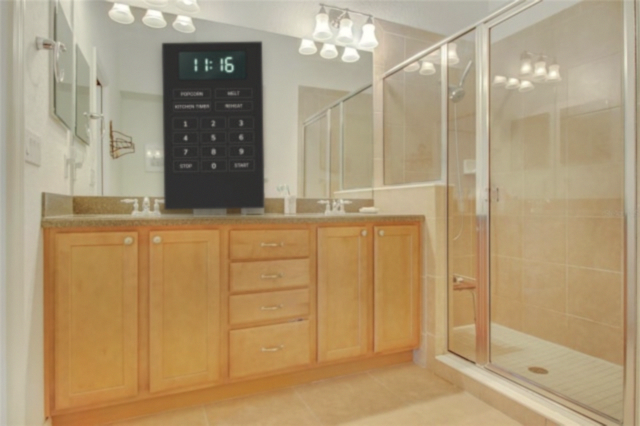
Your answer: 11.16
